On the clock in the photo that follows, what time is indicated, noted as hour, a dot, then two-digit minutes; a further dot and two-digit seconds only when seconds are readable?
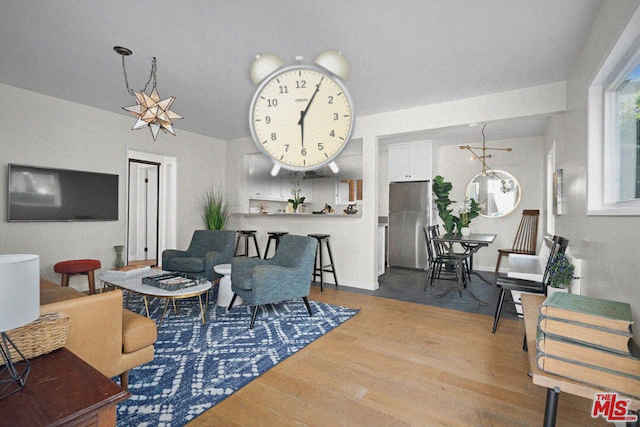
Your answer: 6.05
